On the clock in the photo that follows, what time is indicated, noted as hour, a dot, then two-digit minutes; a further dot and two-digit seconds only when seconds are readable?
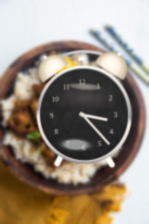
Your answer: 3.23
